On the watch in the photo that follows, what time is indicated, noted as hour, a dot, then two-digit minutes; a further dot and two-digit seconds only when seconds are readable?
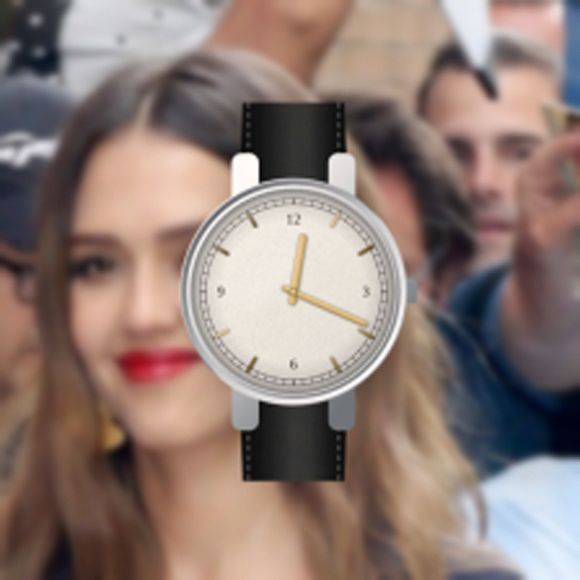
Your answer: 12.19
